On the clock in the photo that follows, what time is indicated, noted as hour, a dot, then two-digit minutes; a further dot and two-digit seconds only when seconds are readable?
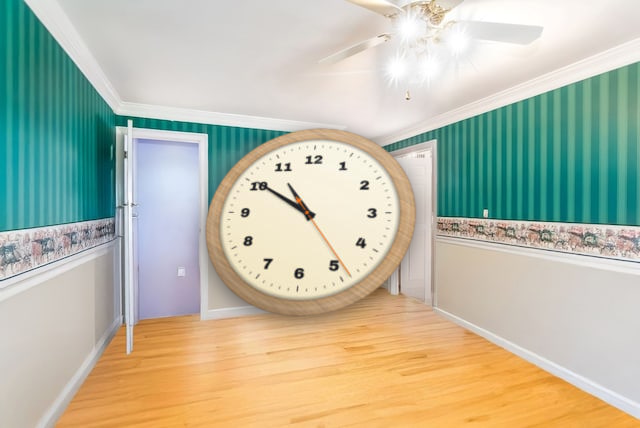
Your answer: 10.50.24
